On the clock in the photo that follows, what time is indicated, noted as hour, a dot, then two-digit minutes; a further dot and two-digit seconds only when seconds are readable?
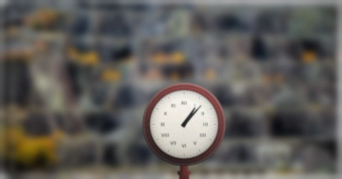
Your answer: 1.07
